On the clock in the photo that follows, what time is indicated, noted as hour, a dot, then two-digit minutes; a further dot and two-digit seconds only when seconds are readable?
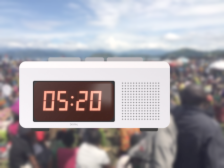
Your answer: 5.20
